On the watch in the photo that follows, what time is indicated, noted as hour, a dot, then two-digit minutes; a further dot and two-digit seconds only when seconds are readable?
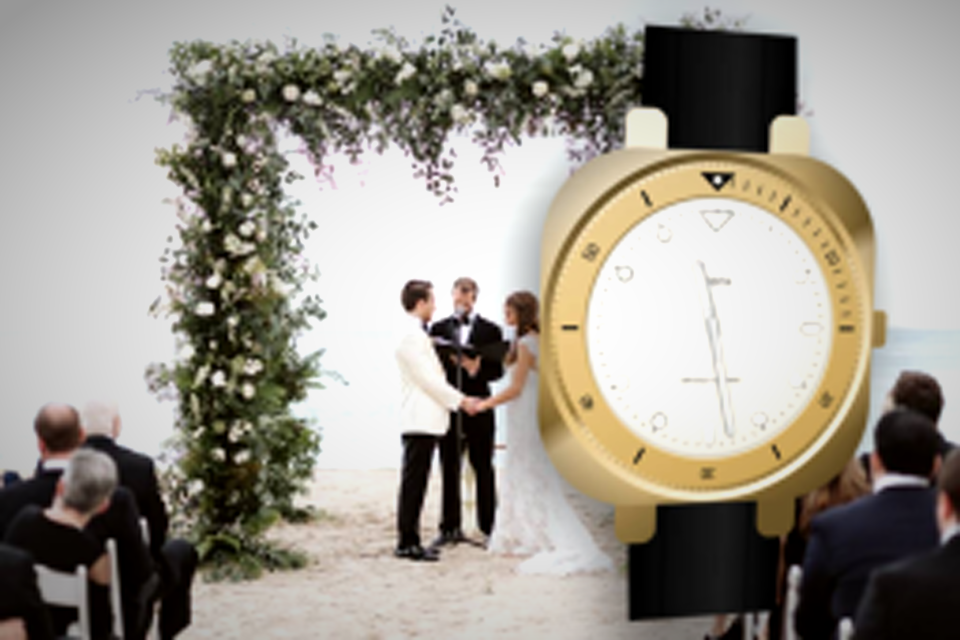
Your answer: 11.28
